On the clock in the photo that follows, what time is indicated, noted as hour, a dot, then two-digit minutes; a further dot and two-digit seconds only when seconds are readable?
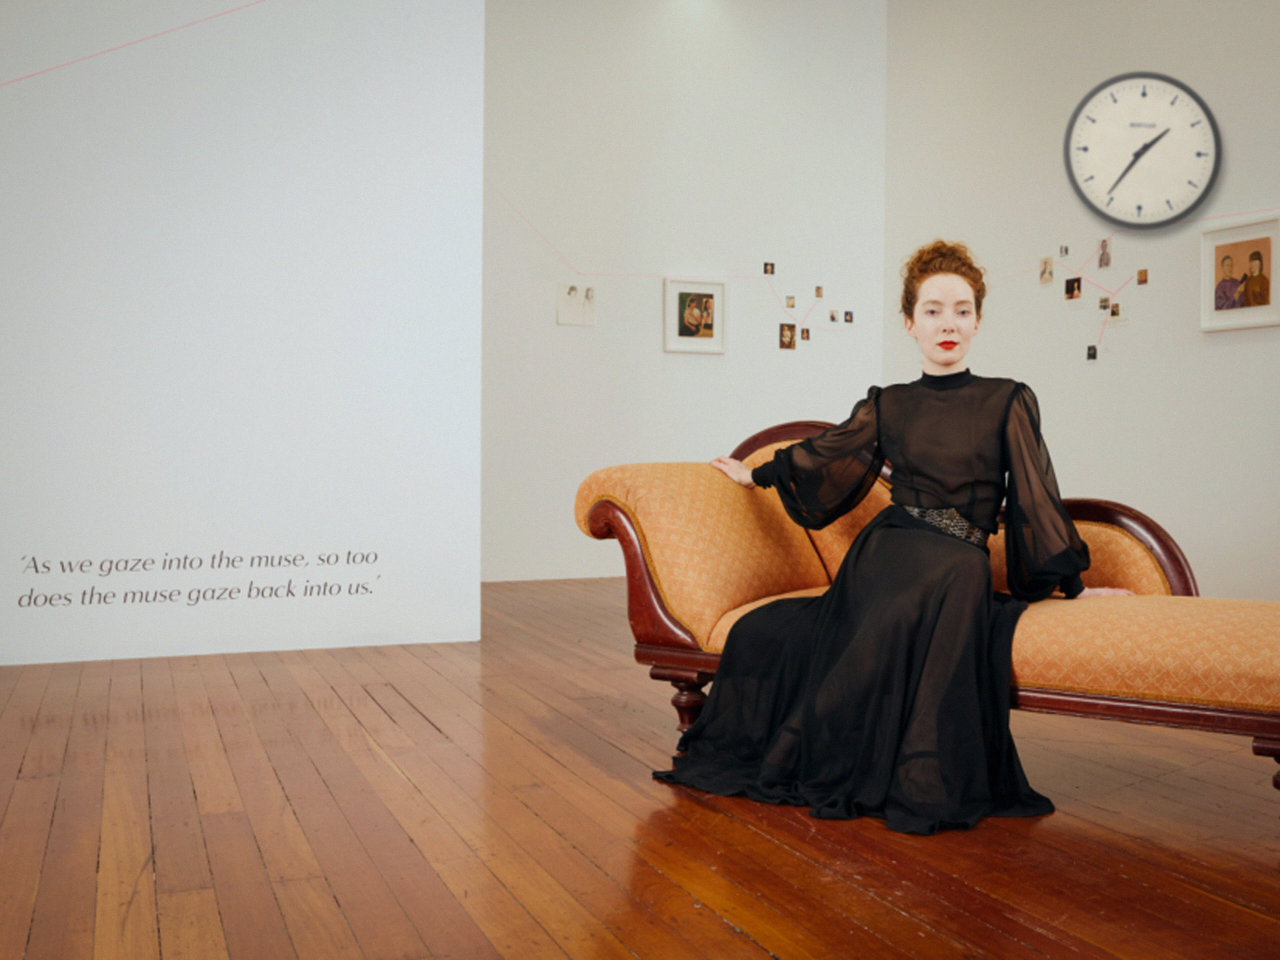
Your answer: 1.36
